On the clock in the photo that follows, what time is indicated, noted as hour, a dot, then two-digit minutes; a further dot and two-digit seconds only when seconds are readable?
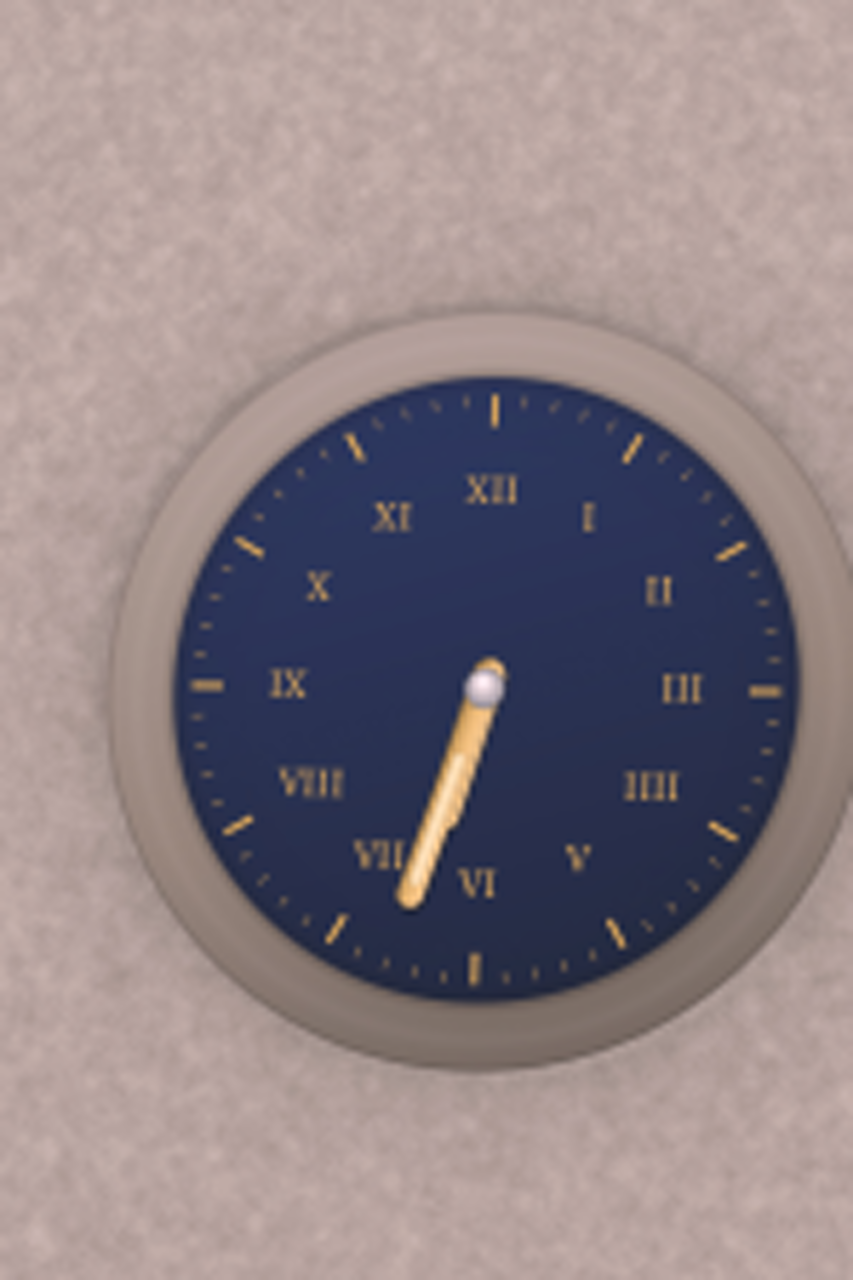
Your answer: 6.33
